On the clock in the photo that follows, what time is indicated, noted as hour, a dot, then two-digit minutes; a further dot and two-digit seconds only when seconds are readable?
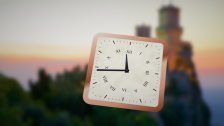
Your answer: 11.44
